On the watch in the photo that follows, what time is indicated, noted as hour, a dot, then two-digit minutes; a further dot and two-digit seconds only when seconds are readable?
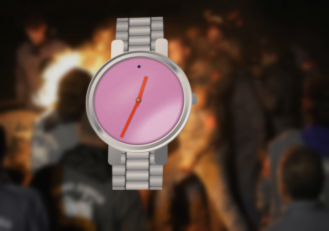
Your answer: 12.34
